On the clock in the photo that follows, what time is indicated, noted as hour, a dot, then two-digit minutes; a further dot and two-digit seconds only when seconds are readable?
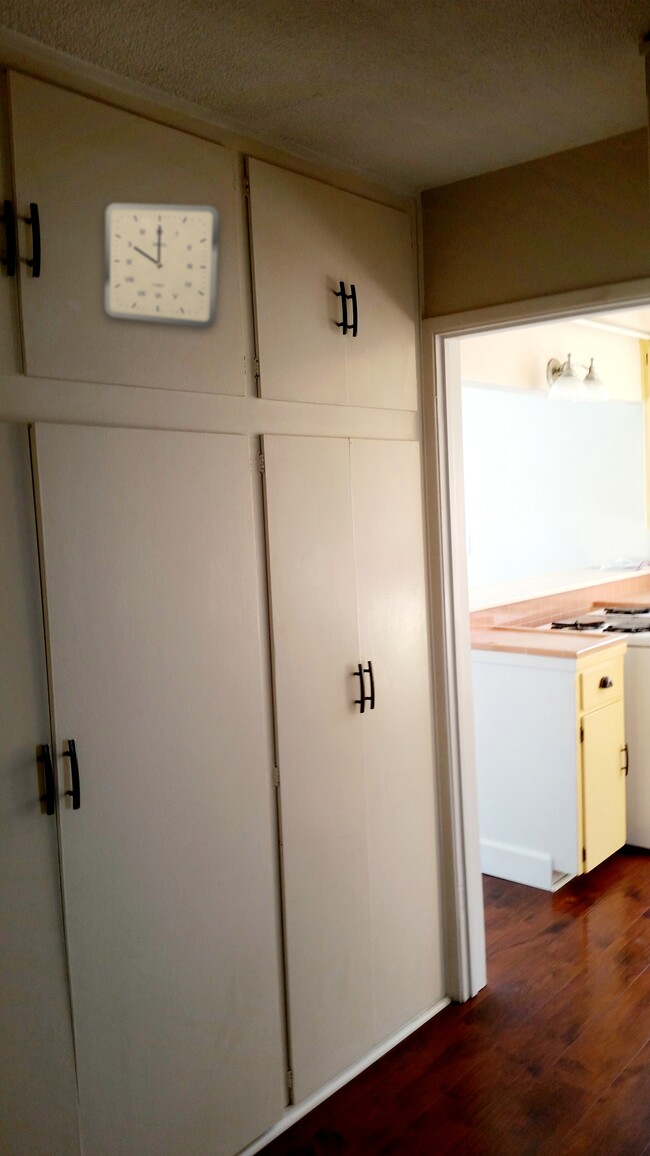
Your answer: 10.00
